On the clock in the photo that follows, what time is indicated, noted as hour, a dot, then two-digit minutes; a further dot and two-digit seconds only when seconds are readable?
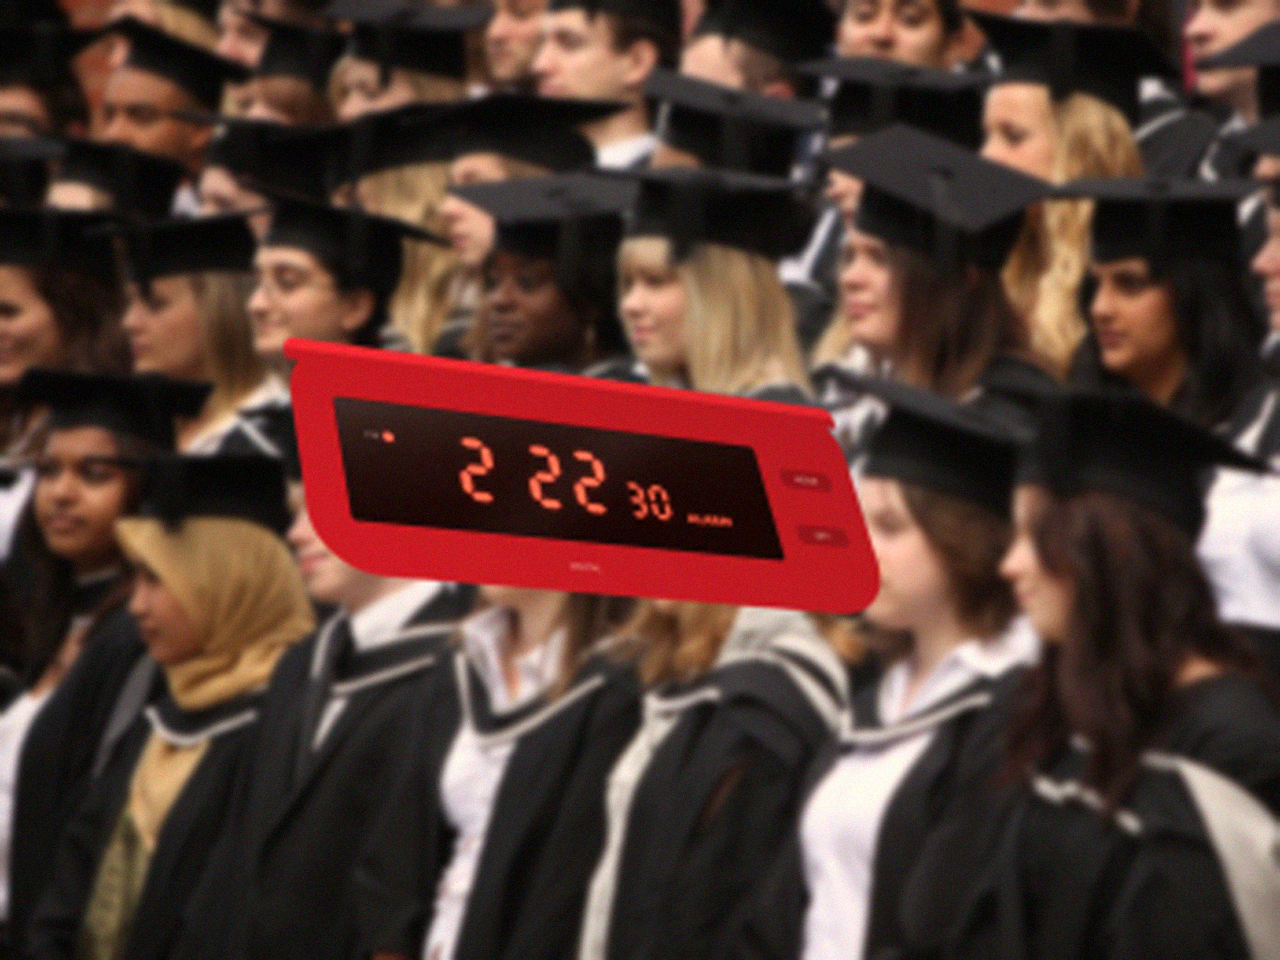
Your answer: 2.22.30
